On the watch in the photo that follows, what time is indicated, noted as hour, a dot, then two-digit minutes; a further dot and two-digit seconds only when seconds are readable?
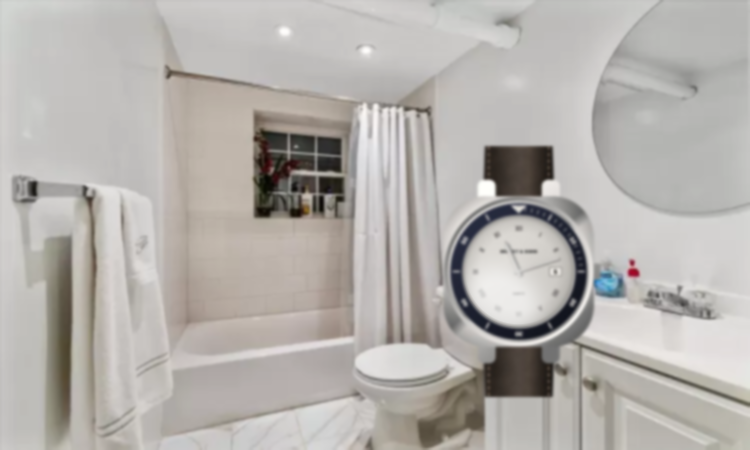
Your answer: 11.12
